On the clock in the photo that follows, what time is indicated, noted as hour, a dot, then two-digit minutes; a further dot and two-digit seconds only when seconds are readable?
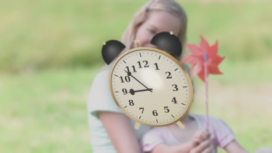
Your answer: 8.53
